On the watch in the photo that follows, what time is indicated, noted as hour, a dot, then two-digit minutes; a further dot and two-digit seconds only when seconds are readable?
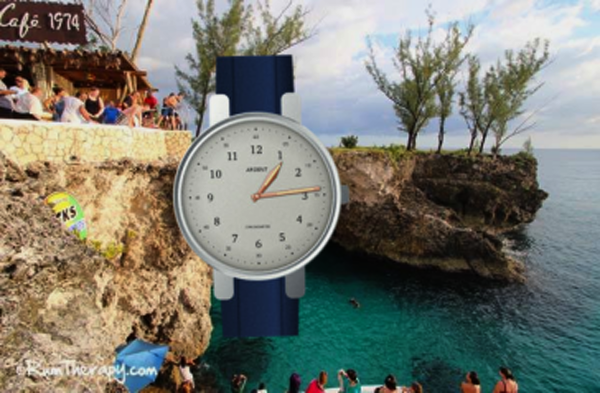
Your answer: 1.14
